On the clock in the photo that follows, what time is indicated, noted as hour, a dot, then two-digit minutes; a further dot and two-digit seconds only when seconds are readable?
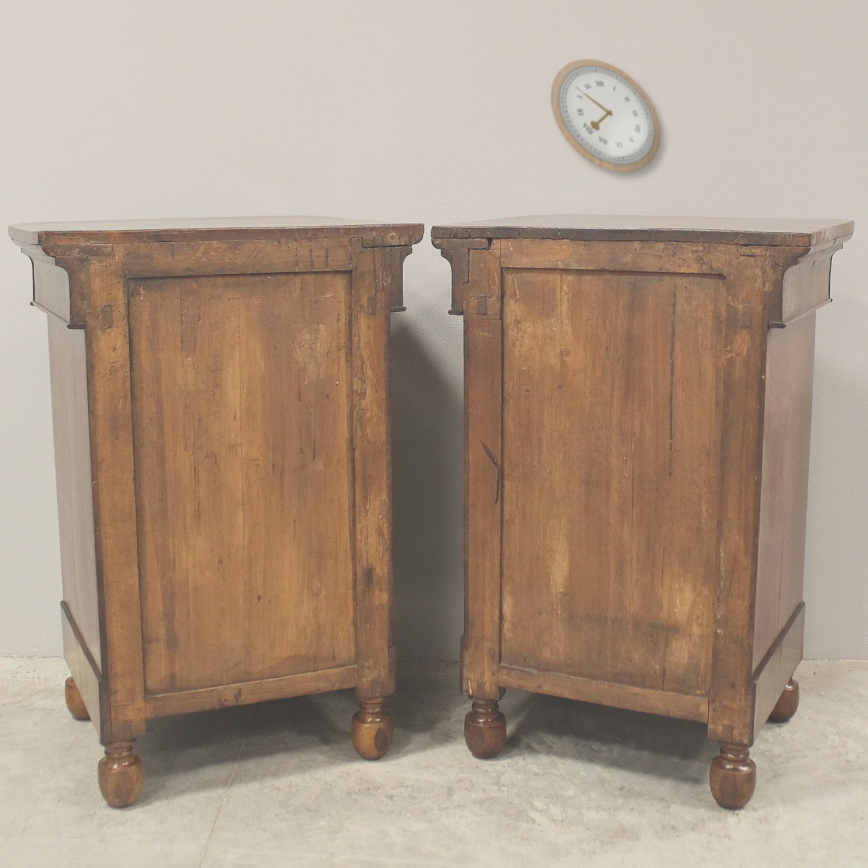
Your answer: 7.52
